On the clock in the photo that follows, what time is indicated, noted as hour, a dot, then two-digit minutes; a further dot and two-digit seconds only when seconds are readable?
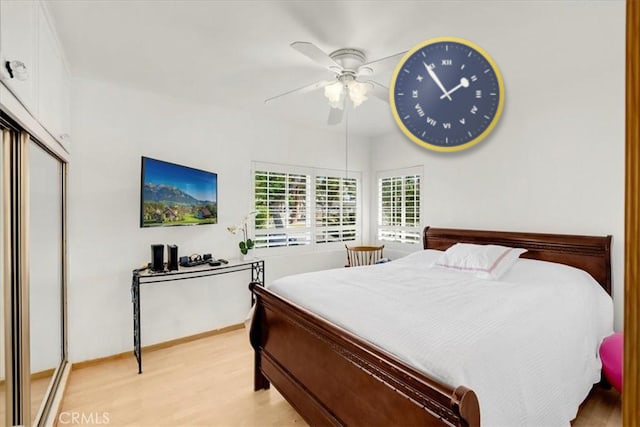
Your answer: 1.54
